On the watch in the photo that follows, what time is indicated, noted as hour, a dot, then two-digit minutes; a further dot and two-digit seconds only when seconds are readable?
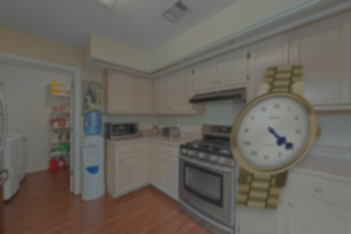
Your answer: 4.21
